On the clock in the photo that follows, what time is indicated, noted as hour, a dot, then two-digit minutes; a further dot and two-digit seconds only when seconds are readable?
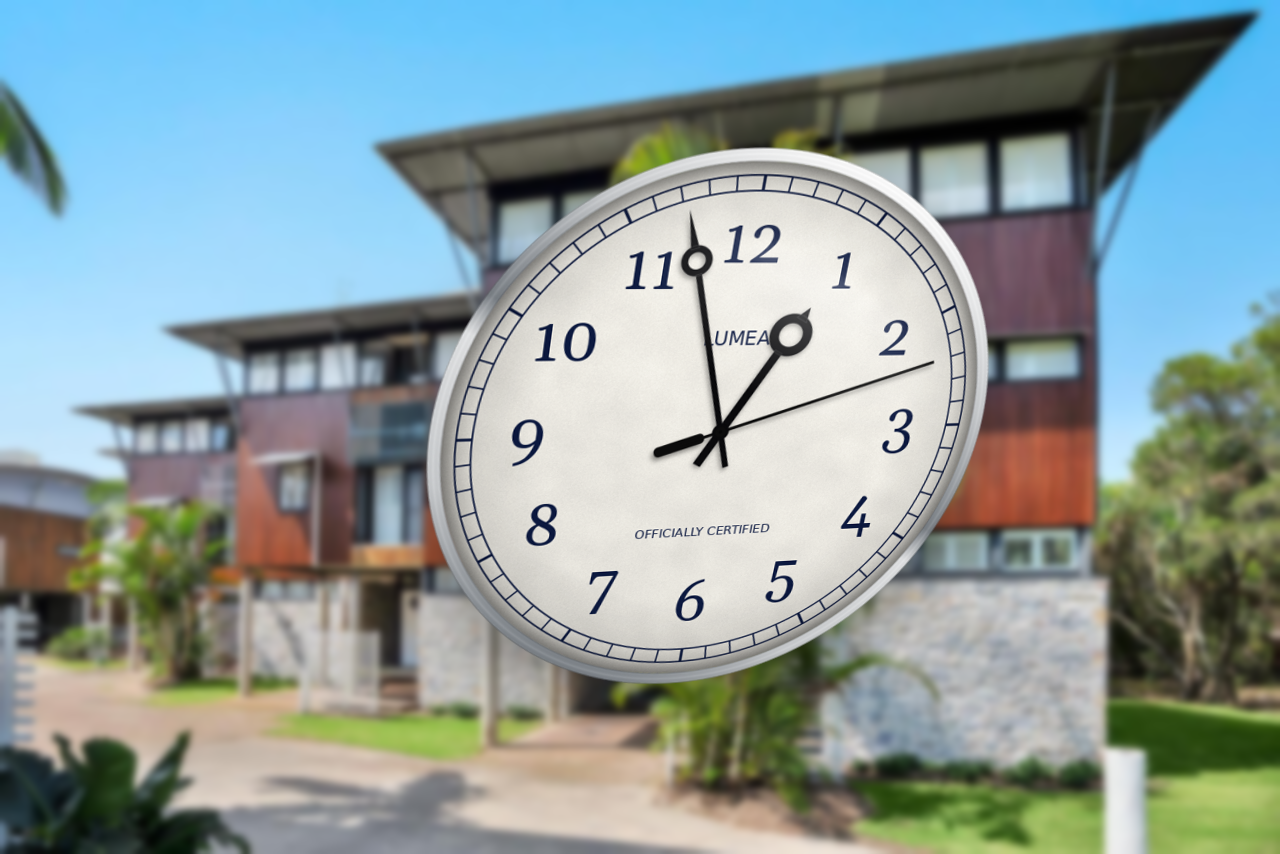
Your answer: 12.57.12
